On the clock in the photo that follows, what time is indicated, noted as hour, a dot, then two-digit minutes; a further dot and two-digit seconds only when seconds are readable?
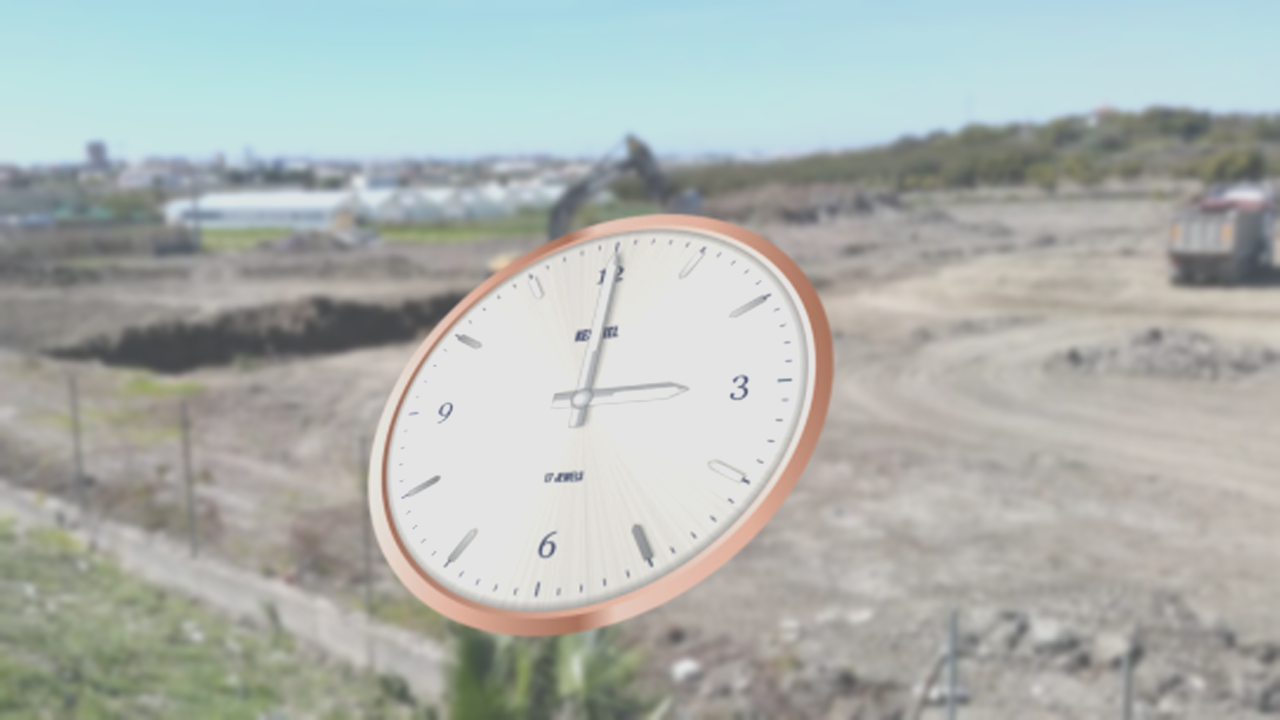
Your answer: 3.00
